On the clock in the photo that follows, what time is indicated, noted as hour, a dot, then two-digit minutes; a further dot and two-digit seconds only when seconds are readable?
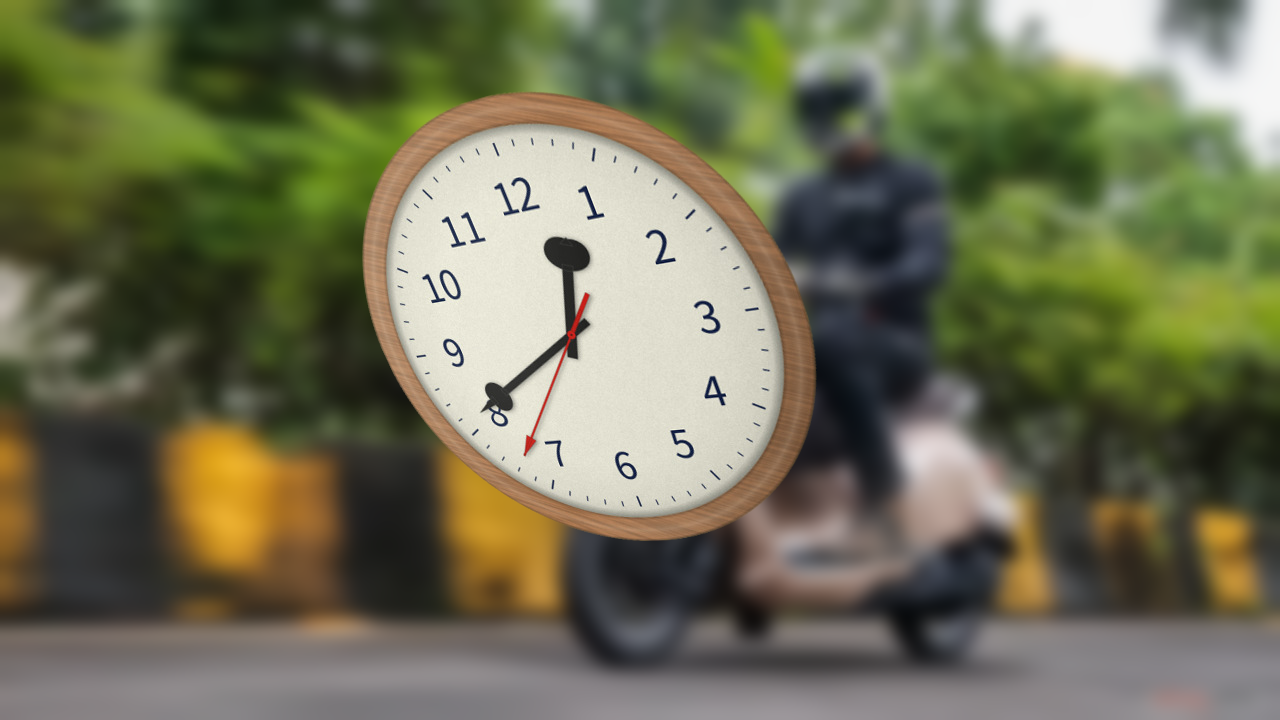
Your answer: 12.40.37
